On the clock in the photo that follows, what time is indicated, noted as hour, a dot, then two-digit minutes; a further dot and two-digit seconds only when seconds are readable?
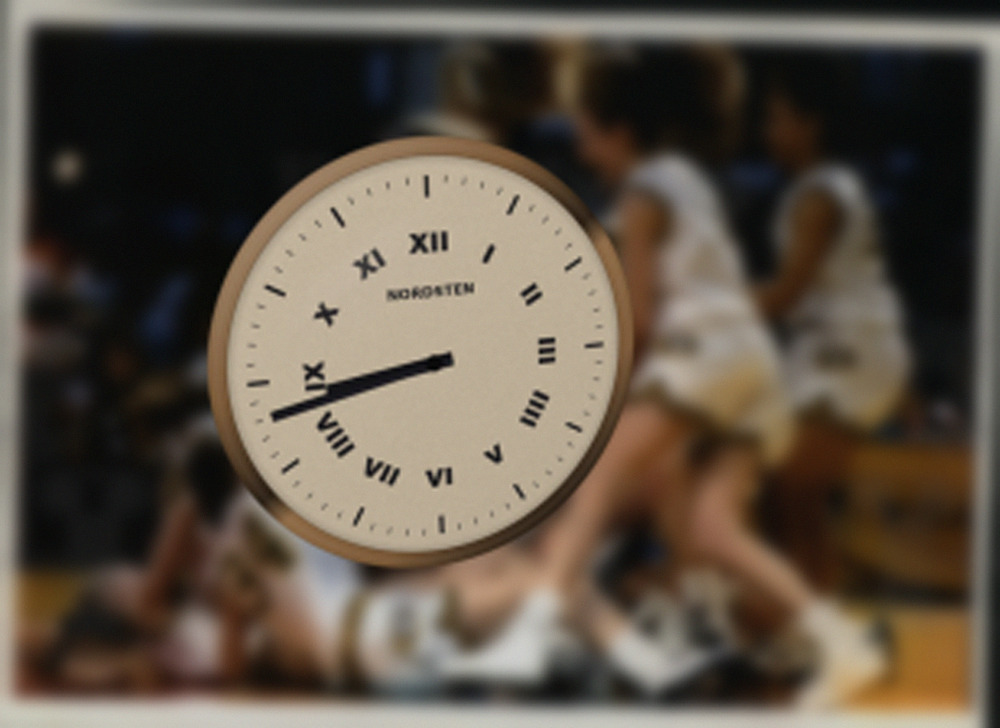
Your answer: 8.43
